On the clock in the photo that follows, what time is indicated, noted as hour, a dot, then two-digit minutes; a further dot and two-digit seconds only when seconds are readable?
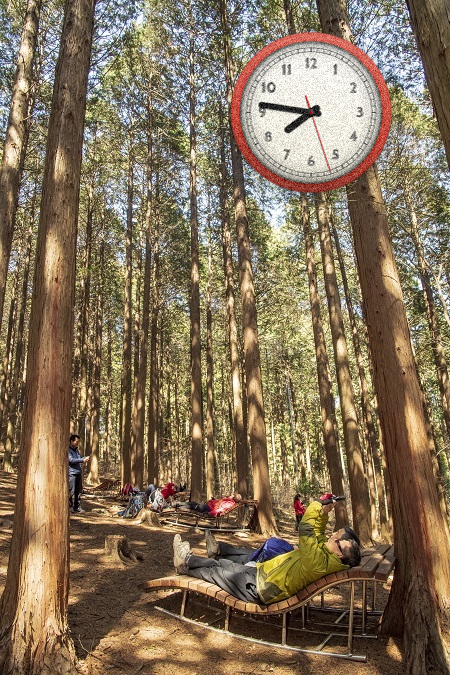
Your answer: 7.46.27
